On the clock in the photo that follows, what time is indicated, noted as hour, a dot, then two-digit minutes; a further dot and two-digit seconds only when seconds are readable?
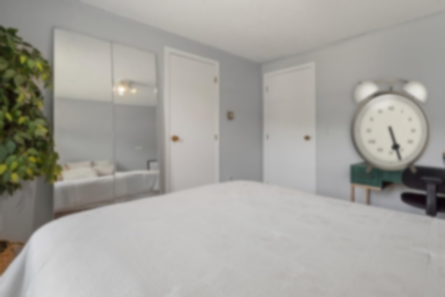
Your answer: 5.27
